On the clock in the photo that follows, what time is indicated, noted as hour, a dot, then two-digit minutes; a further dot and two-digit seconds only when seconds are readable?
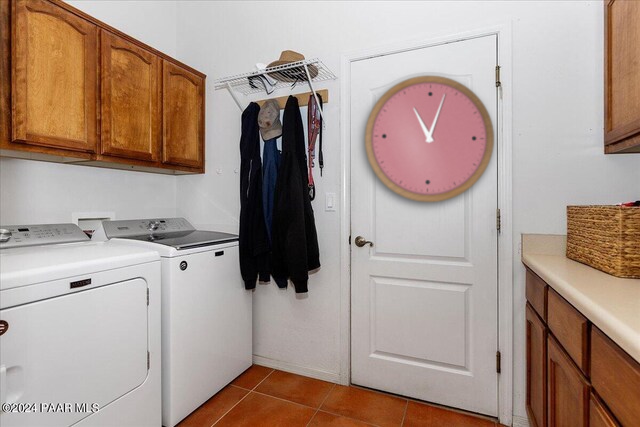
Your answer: 11.03
